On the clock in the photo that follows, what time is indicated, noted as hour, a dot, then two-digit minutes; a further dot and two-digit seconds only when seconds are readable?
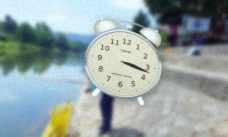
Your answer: 3.17
